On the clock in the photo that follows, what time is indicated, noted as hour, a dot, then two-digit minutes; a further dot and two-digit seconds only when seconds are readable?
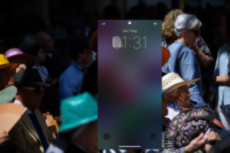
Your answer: 1.31
